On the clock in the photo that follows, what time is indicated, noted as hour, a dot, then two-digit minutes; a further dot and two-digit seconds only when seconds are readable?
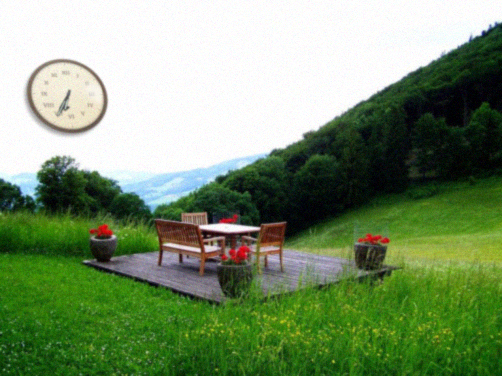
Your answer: 6.35
